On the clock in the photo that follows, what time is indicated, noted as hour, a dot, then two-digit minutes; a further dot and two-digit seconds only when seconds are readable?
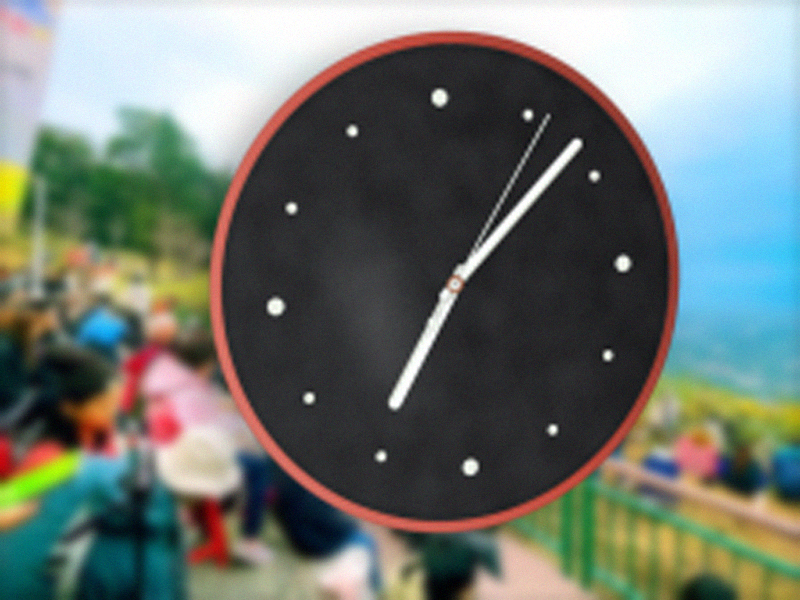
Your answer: 7.08.06
